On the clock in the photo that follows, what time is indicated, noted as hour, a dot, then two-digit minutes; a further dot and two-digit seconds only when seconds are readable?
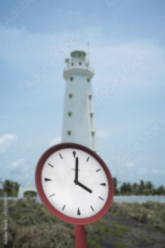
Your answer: 4.01
